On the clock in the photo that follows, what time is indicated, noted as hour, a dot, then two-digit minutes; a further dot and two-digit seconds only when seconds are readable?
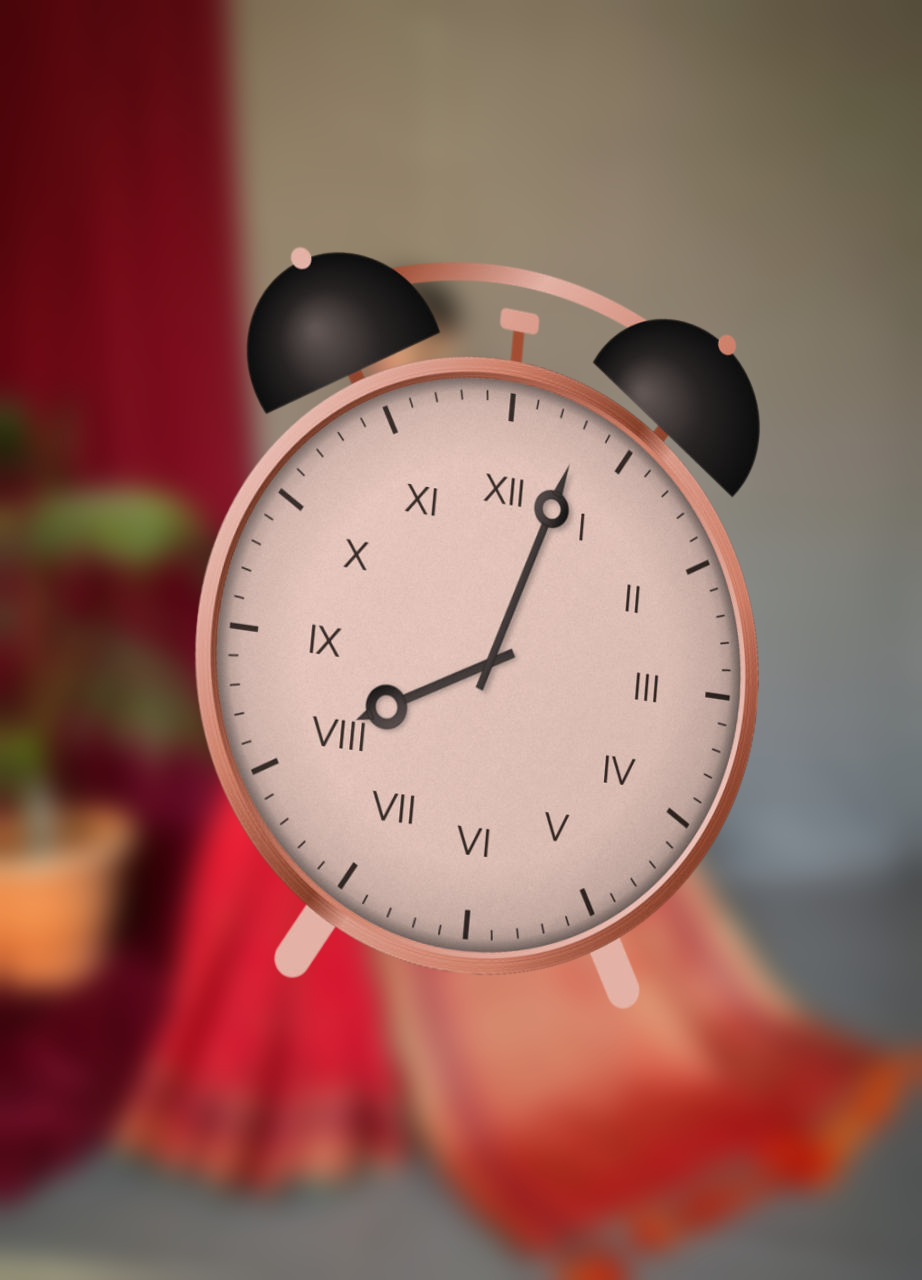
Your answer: 8.03
